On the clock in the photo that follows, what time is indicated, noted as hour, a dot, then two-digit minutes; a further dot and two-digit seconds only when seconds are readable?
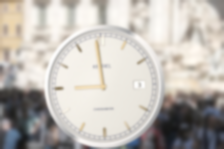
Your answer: 8.59
